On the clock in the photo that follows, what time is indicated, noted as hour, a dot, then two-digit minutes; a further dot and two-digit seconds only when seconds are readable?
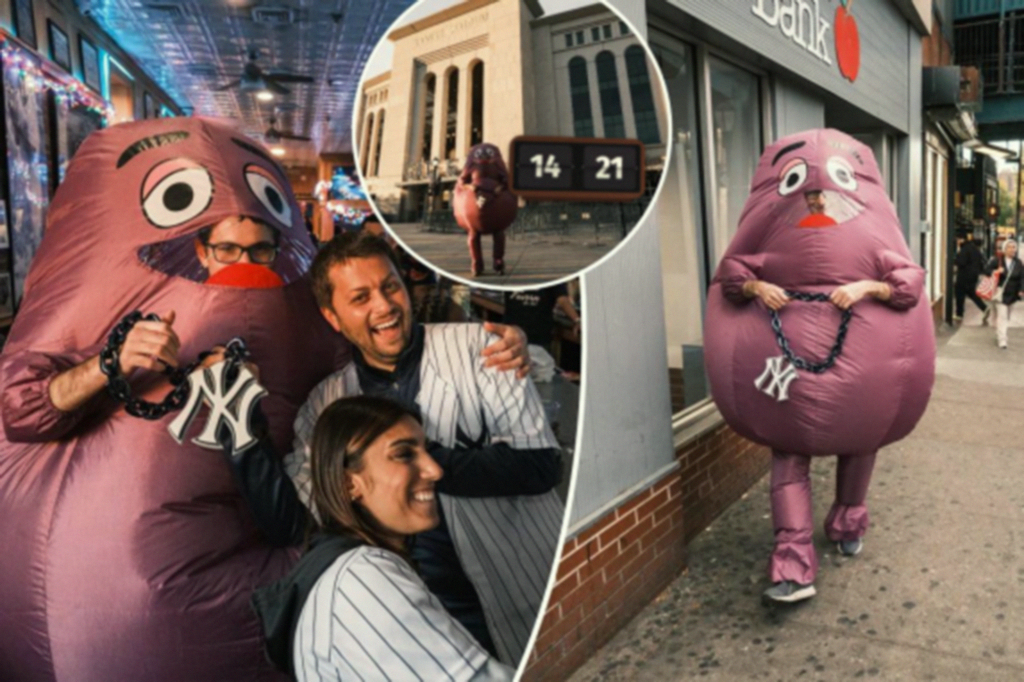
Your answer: 14.21
